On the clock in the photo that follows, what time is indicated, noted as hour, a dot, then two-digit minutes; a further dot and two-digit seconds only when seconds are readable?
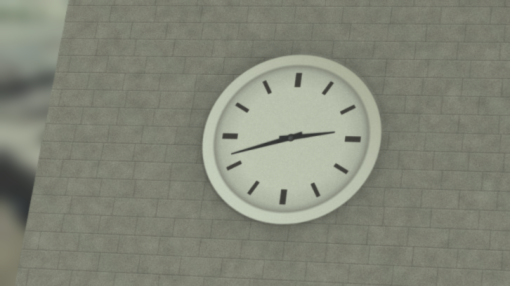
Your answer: 2.42
